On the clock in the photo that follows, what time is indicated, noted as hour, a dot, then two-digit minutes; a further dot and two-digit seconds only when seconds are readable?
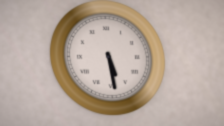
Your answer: 5.29
